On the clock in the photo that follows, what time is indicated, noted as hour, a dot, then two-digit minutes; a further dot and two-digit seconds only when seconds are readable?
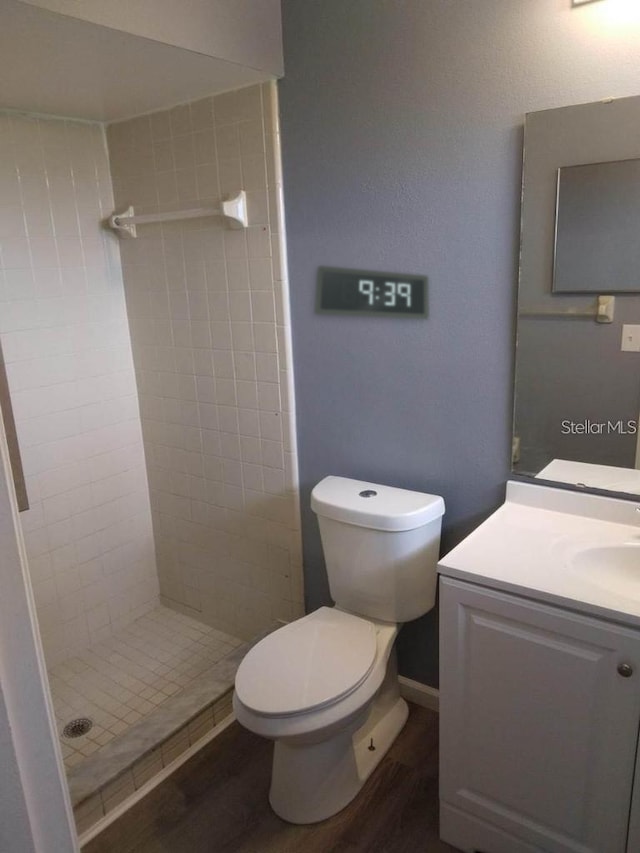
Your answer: 9.39
